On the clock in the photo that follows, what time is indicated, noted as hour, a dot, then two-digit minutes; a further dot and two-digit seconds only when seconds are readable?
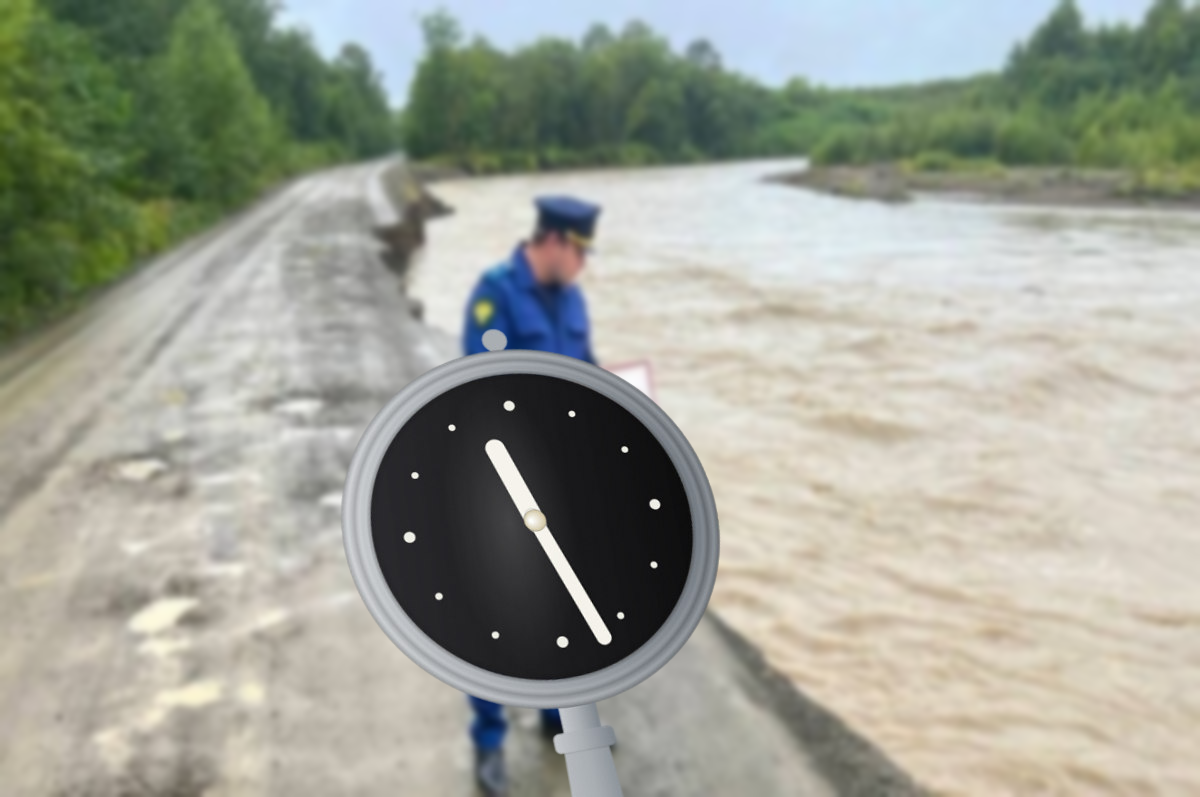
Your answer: 11.27
